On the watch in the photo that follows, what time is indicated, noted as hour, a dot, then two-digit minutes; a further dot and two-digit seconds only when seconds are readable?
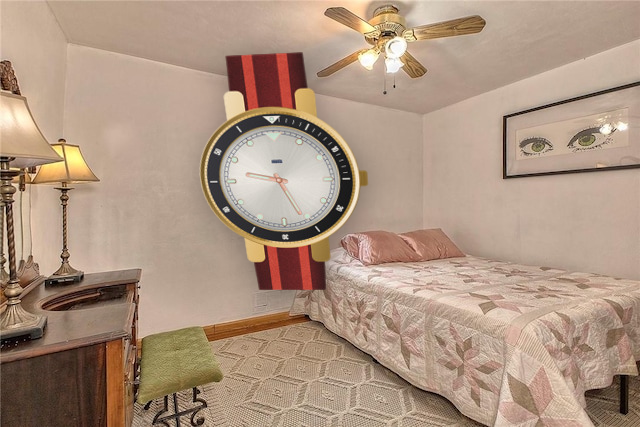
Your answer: 9.26
